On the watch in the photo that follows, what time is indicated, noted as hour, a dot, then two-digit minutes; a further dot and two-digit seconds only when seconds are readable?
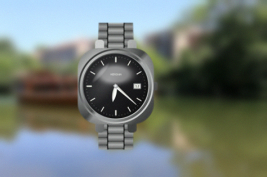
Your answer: 6.22
